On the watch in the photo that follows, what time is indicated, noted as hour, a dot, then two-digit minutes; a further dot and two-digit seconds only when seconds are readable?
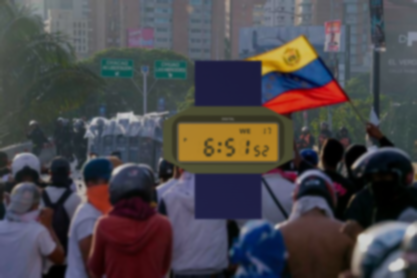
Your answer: 6.51.52
